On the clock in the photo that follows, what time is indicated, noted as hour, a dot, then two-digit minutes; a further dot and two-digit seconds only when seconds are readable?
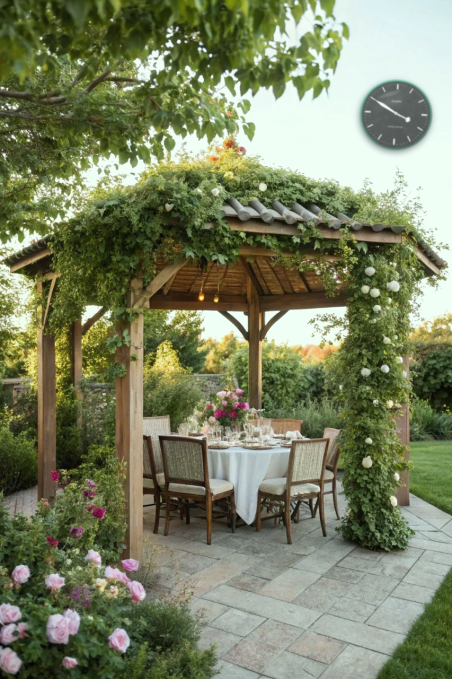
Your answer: 3.50
